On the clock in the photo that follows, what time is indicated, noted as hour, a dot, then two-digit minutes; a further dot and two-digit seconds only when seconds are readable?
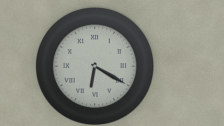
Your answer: 6.20
